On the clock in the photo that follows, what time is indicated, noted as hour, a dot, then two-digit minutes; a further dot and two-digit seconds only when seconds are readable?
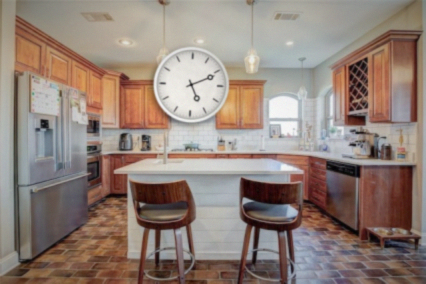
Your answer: 5.11
